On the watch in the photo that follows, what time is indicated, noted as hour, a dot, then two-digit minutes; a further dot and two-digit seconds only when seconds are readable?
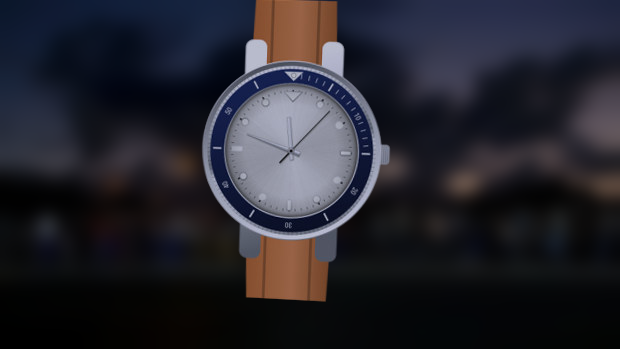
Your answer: 11.48.07
